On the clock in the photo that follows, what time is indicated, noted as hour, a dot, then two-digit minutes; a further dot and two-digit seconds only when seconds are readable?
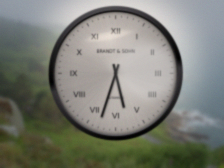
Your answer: 5.33
